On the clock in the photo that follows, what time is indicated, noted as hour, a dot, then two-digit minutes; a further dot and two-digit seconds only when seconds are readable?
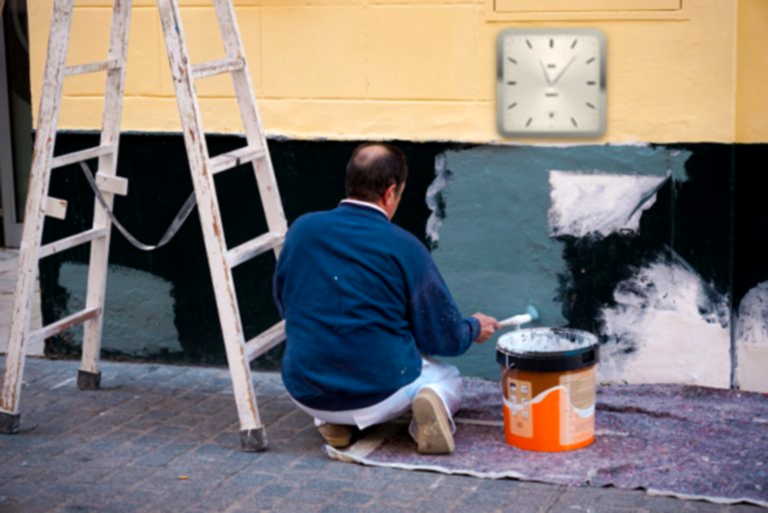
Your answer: 11.07
